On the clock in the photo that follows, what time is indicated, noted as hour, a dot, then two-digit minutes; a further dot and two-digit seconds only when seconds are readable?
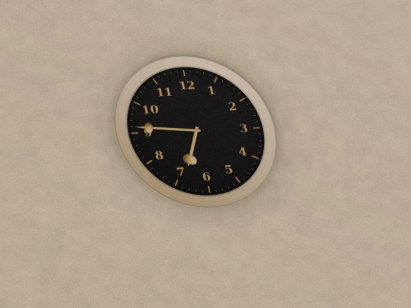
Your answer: 6.46
